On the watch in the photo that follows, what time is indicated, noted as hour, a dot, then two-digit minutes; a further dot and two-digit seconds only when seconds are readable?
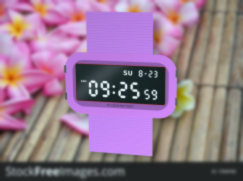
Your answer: 9.25.59
